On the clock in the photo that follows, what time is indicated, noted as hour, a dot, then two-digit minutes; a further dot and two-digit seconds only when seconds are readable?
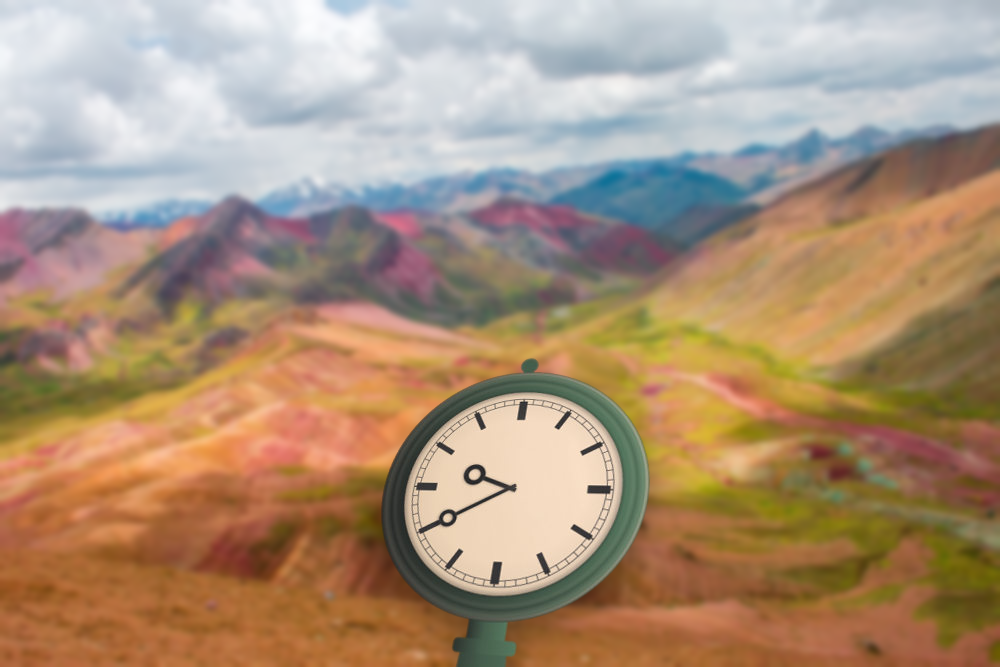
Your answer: 9.40
